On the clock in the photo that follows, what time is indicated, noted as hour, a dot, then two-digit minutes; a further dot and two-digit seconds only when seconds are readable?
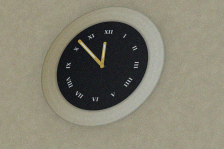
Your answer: 11.52
